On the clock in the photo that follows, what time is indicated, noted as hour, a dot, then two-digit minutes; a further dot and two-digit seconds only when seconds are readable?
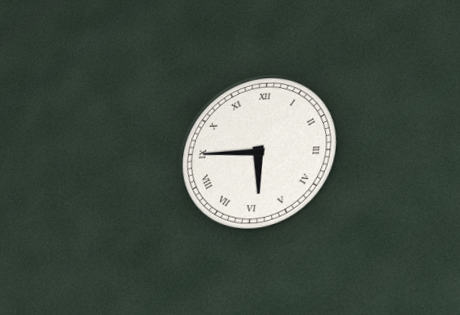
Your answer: 5.45
